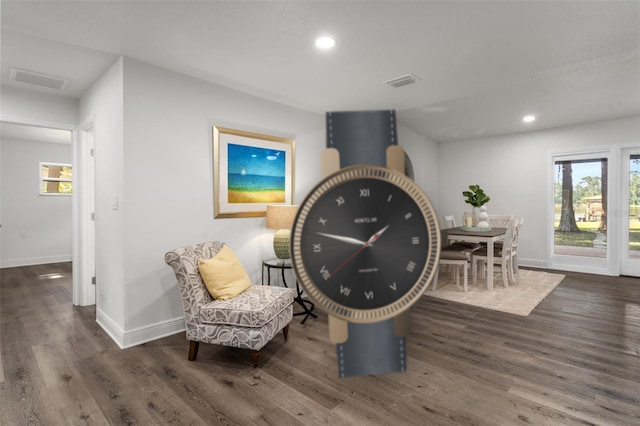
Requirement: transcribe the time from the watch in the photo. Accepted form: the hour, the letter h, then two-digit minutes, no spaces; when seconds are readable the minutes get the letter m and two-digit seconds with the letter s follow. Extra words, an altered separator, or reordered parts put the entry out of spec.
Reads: 1h47m39s
